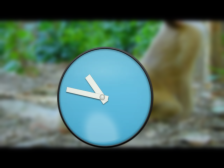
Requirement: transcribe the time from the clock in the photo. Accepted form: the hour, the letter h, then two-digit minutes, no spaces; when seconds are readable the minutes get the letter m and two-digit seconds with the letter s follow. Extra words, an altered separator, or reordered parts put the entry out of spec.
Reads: 10h47
